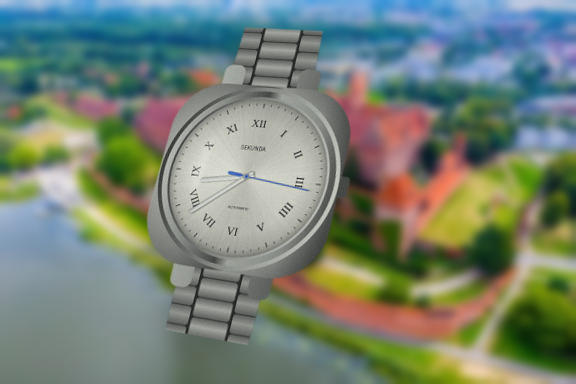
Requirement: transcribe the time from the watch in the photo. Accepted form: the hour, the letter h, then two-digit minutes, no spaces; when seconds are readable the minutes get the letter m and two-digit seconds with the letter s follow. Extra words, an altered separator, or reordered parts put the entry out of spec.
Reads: 8h38m16s
